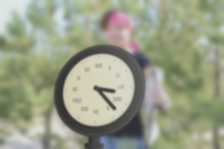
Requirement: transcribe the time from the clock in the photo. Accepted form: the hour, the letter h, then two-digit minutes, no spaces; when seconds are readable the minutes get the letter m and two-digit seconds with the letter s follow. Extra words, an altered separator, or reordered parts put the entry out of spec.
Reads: 3h23
